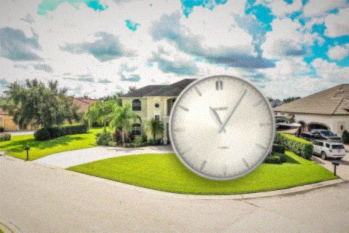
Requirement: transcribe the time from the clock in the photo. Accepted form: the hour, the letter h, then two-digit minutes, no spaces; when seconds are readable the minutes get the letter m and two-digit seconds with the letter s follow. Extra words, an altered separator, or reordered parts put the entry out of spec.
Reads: 11h06
